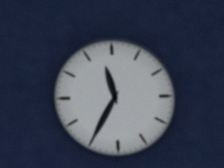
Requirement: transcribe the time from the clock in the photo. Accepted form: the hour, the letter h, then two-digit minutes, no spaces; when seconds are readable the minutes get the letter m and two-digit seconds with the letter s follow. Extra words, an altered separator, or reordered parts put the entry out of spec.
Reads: 11h35
